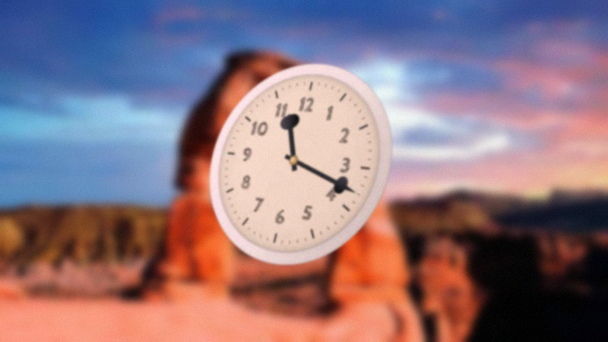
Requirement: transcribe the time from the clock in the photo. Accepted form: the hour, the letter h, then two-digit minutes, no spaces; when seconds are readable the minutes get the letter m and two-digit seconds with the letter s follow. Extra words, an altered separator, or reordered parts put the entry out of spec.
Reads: 11h18
